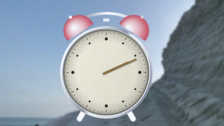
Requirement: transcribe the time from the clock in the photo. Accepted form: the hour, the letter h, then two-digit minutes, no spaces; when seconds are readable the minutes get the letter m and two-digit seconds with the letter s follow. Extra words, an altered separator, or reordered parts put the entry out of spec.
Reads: 2h11
